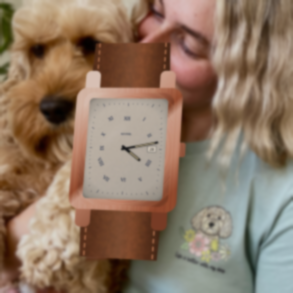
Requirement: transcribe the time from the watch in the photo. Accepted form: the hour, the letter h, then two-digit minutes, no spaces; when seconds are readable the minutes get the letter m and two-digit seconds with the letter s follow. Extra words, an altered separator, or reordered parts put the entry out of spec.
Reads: 4h13
